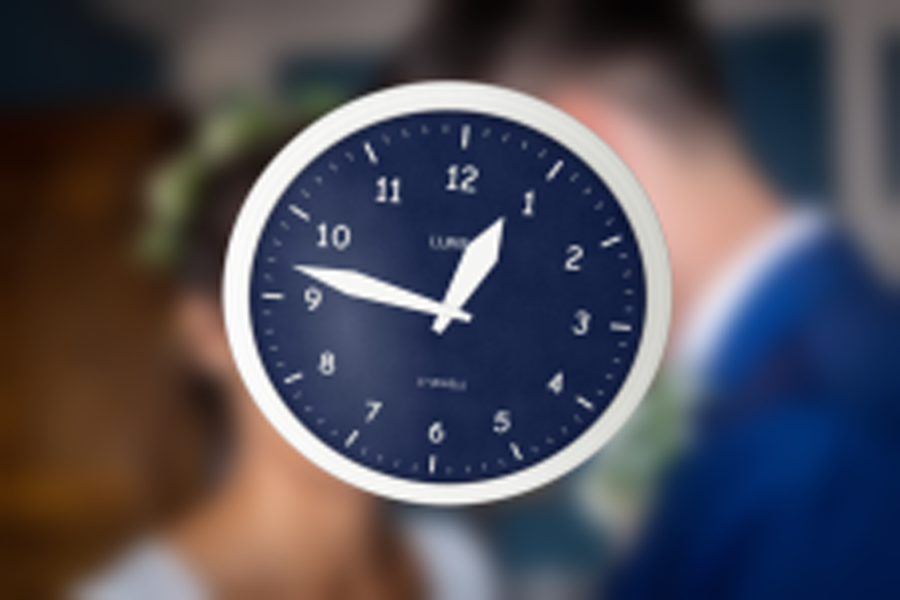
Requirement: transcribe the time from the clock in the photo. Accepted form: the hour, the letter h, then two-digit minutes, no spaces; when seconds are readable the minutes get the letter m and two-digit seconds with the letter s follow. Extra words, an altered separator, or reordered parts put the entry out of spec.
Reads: 12h47
